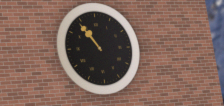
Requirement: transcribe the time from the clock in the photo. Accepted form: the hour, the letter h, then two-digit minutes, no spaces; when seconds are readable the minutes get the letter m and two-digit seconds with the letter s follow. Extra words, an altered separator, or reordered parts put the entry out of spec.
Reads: 10h54
